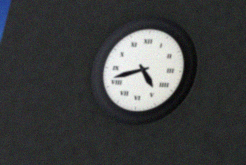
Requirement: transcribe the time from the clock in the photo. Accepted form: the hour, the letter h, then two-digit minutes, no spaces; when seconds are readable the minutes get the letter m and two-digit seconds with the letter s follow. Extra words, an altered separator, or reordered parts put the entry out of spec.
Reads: 4h42
